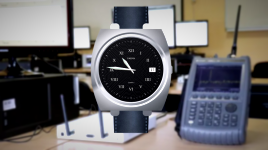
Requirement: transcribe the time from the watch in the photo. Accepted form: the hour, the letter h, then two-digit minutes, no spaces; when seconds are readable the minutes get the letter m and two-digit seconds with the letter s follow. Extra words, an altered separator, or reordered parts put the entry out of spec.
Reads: 10h46
